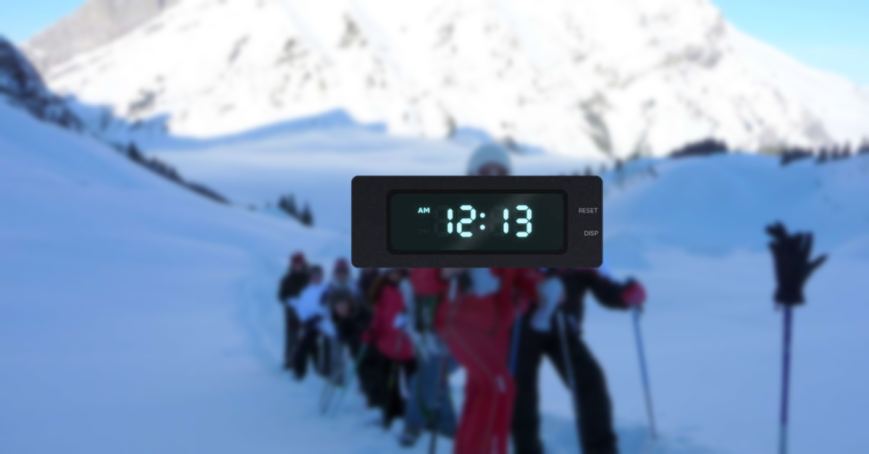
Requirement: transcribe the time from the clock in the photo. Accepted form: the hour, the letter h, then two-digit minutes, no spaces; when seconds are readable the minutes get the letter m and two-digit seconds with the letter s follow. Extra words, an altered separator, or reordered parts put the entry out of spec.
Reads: 12h13
